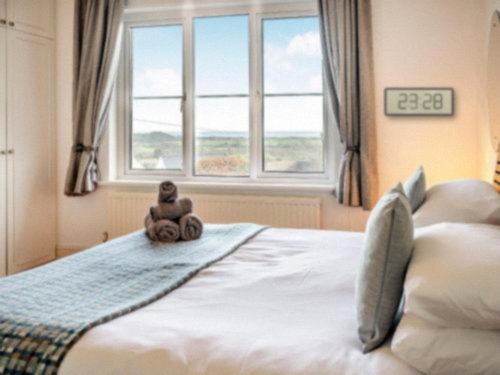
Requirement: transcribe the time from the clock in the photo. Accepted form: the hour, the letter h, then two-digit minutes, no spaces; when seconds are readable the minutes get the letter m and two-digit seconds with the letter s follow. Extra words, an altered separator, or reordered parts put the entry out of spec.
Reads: 23h28
